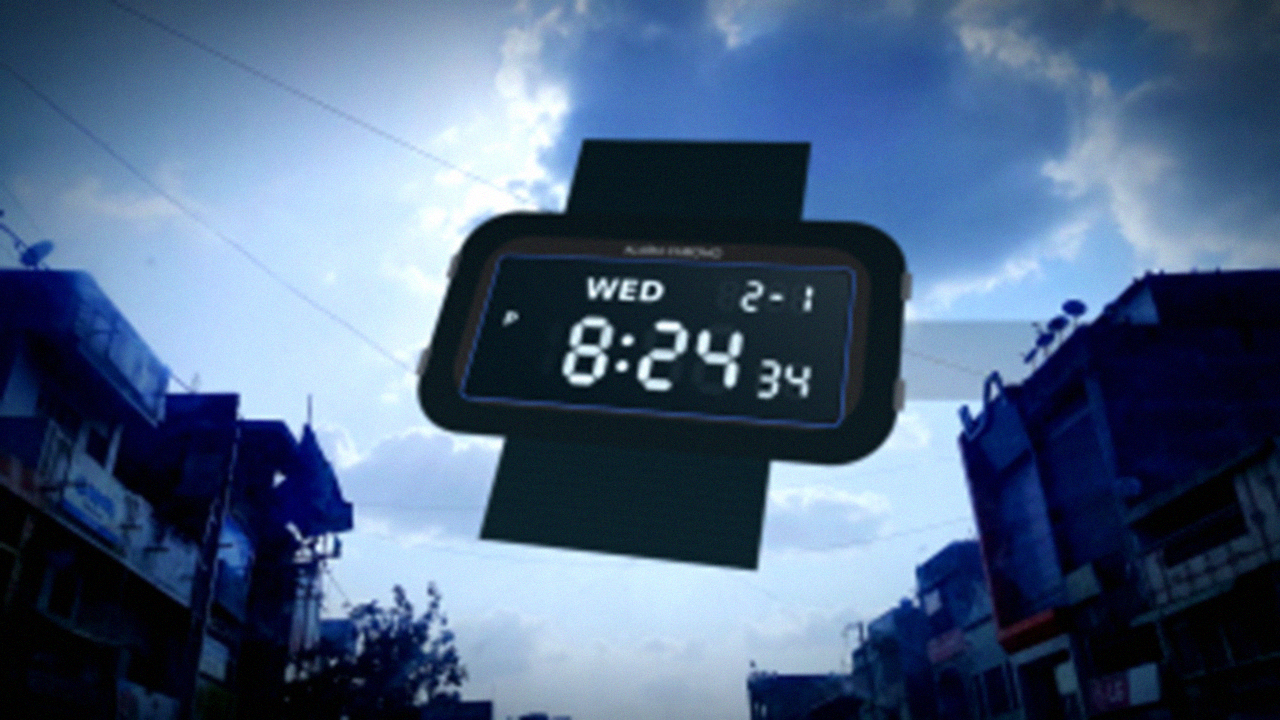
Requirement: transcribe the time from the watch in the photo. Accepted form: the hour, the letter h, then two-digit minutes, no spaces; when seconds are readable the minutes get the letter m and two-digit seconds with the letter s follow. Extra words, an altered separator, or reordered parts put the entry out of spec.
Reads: 8h24m34s
